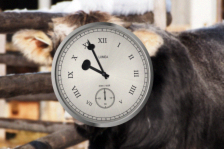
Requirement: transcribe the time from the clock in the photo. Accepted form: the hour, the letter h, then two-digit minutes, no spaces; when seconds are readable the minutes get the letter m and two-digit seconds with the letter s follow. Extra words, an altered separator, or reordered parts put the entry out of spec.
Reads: 9h56
